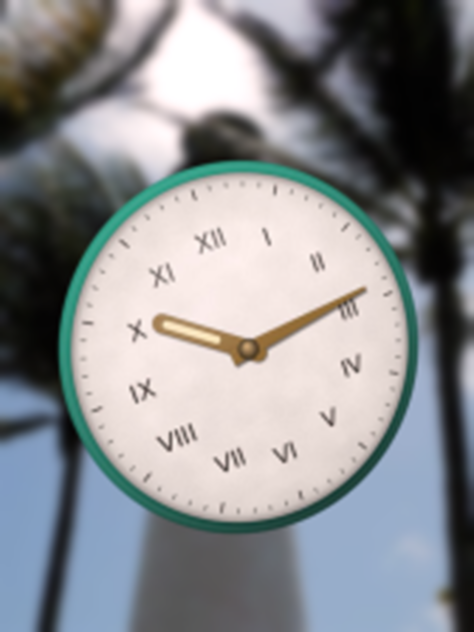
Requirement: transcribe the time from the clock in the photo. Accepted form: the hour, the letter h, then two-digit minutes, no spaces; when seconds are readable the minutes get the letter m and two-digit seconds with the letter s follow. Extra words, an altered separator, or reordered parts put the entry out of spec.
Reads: 10h14
